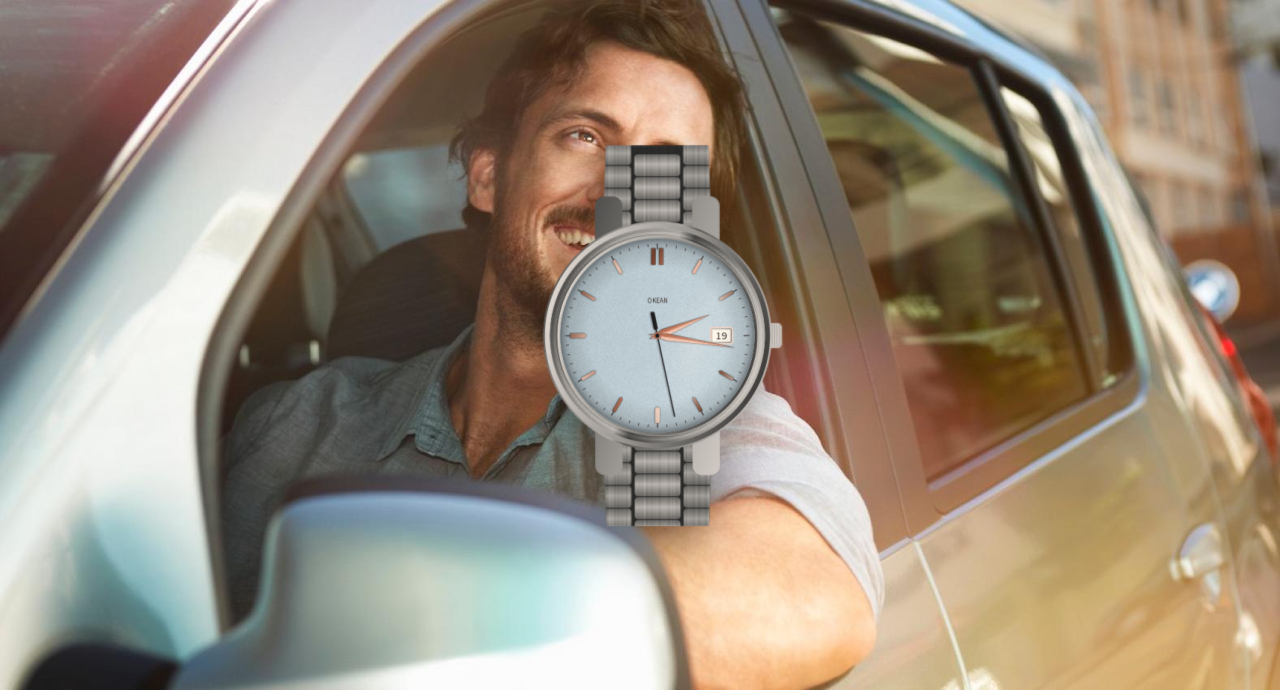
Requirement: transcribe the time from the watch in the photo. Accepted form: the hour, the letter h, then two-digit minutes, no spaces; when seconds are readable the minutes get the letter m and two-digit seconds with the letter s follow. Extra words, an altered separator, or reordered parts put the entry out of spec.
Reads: 2h16m28s
